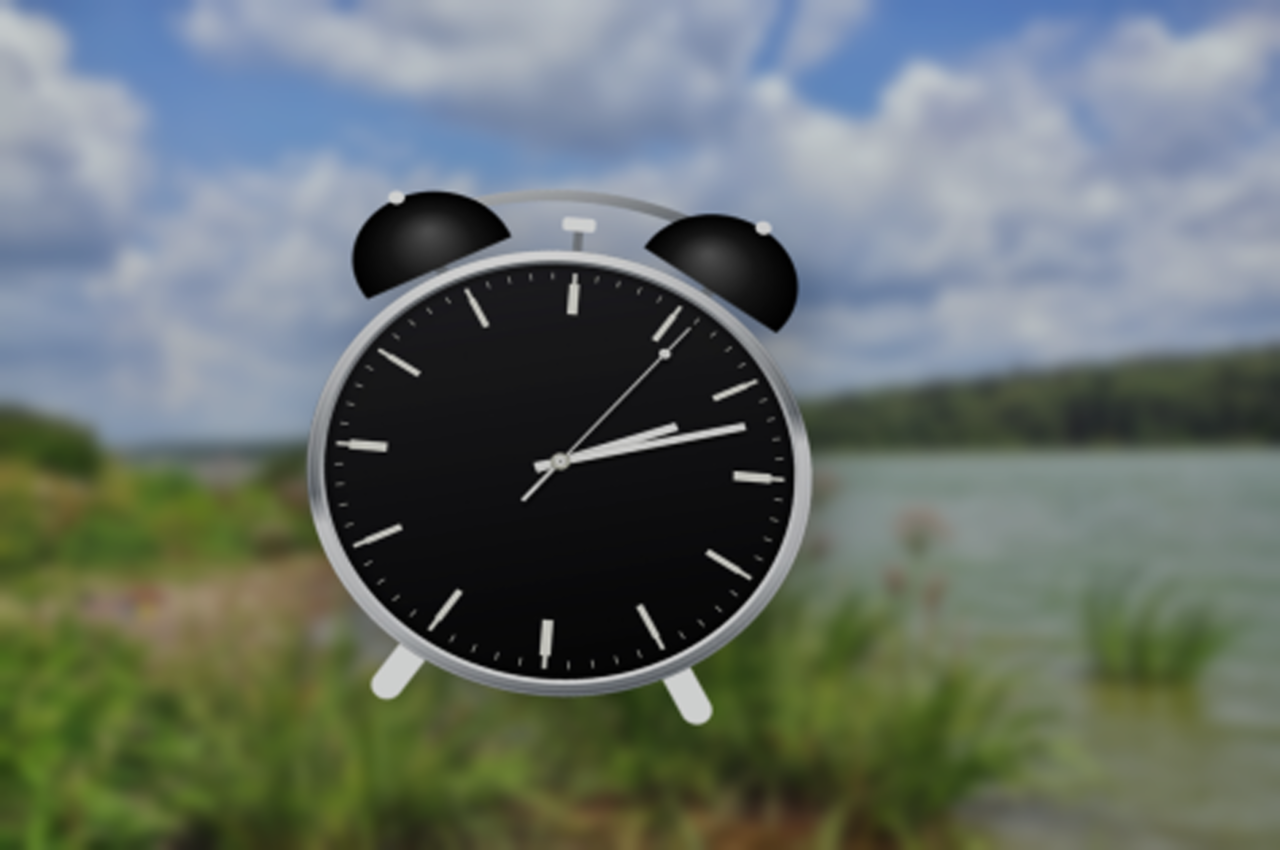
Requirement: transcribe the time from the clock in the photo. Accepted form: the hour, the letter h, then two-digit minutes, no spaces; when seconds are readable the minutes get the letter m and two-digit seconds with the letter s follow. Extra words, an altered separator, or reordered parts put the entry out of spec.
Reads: 2h12m06s
